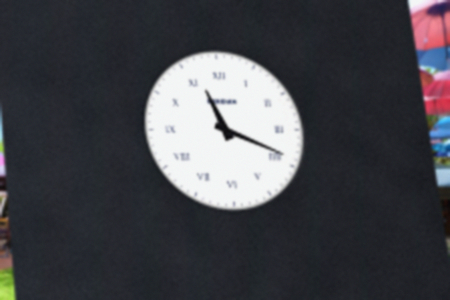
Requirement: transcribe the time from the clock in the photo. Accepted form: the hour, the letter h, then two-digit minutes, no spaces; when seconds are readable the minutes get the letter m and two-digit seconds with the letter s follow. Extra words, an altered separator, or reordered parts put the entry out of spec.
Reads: 11h19
